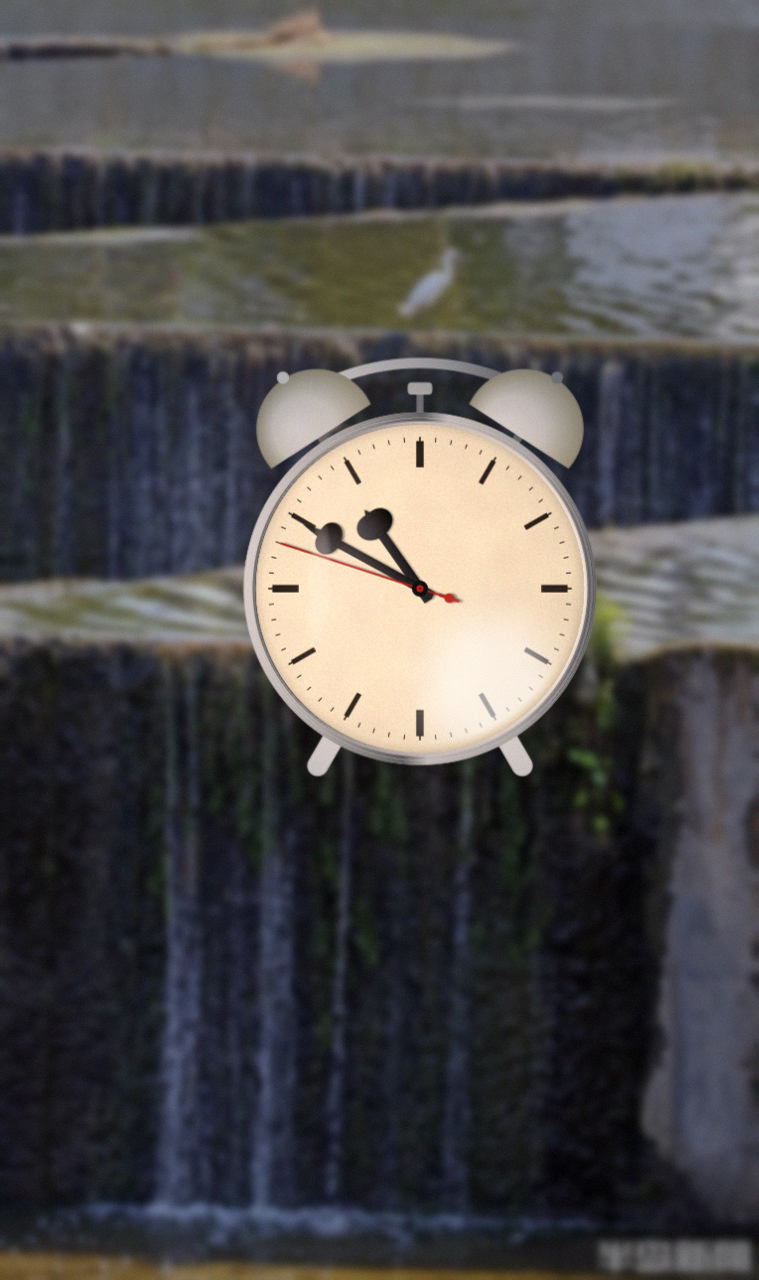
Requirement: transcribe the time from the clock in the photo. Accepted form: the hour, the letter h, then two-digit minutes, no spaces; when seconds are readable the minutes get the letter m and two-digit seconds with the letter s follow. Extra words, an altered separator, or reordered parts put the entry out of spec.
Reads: 10h49m48s
